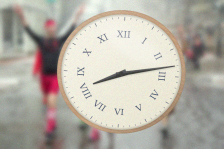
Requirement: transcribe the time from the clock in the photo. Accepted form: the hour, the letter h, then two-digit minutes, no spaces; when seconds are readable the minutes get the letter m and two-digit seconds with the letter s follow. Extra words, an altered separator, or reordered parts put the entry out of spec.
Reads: 8h13
